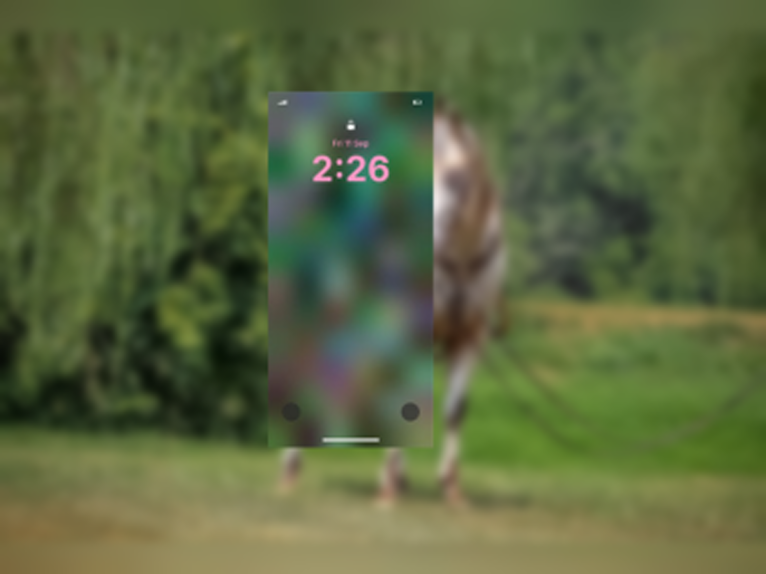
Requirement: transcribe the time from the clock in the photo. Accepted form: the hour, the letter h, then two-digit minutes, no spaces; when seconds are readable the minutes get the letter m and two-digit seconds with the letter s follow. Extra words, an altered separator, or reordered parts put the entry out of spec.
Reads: 2h26
